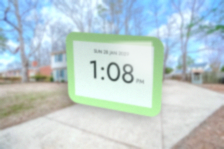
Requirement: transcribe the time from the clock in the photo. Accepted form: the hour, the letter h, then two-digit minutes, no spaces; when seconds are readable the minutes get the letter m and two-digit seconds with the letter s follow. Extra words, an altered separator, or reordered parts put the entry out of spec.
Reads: 1h08
